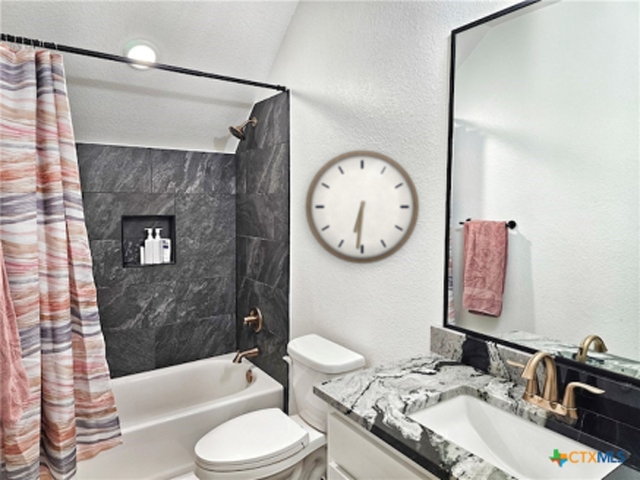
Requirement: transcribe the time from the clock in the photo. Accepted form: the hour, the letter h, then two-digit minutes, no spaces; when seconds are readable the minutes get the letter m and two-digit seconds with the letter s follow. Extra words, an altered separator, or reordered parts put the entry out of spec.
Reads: 6h31
